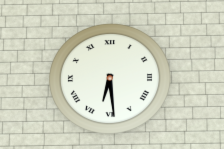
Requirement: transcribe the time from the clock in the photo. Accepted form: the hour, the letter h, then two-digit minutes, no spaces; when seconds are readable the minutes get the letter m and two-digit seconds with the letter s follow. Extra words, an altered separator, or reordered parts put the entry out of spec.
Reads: 6h29
